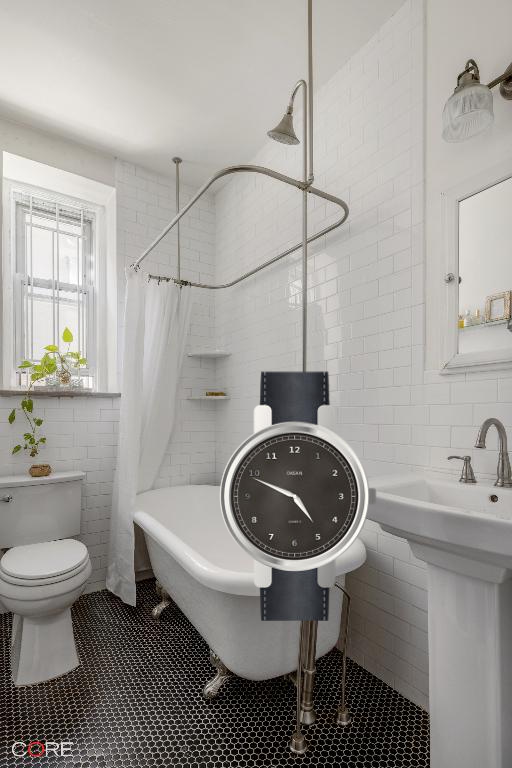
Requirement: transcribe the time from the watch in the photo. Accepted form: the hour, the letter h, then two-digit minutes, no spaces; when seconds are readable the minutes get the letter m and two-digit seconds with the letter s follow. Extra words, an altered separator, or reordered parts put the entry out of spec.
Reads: 4h49
